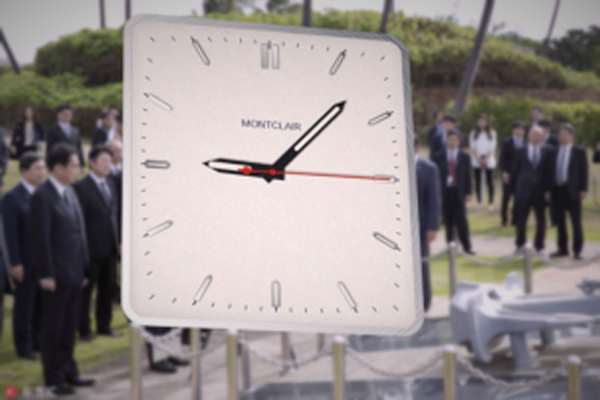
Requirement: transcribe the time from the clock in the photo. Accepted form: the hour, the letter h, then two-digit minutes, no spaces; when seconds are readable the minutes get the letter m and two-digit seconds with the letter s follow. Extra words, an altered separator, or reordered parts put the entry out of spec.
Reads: 9h07m15s
